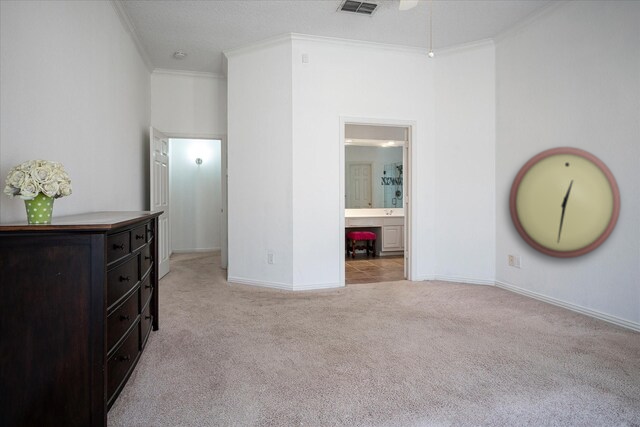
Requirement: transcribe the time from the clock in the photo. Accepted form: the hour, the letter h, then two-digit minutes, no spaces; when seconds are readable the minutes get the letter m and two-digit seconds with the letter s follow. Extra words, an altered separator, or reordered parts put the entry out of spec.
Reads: 12h31
